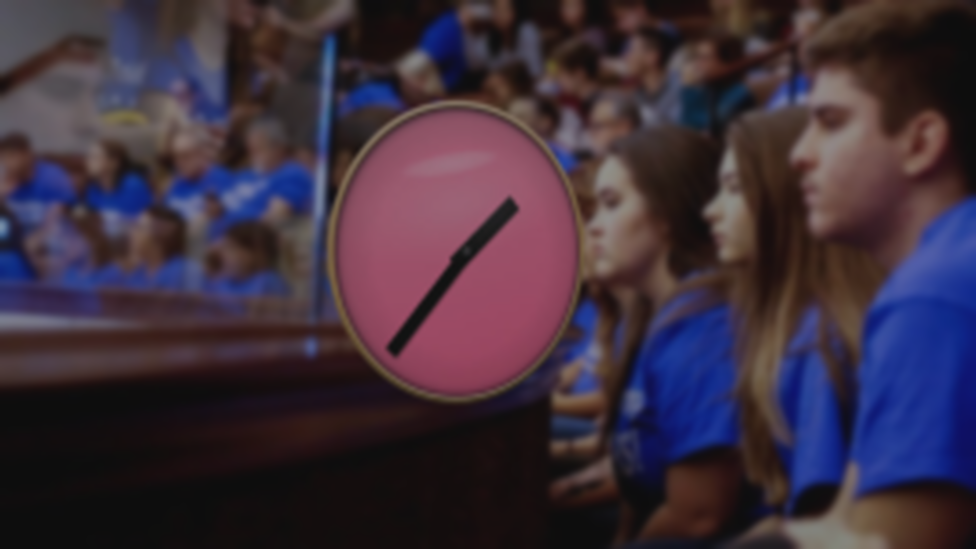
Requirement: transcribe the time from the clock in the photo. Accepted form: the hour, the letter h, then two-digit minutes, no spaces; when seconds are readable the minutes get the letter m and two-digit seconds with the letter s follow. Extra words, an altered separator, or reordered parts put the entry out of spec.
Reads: 1h37
